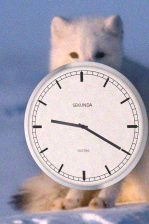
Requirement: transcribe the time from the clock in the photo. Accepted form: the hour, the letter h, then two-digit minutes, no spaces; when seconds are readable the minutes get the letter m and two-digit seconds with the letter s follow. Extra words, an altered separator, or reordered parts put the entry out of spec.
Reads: 9h20
